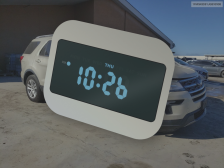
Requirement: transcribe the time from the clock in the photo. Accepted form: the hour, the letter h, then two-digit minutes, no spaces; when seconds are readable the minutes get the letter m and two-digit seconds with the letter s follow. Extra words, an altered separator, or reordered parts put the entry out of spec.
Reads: 10h26
